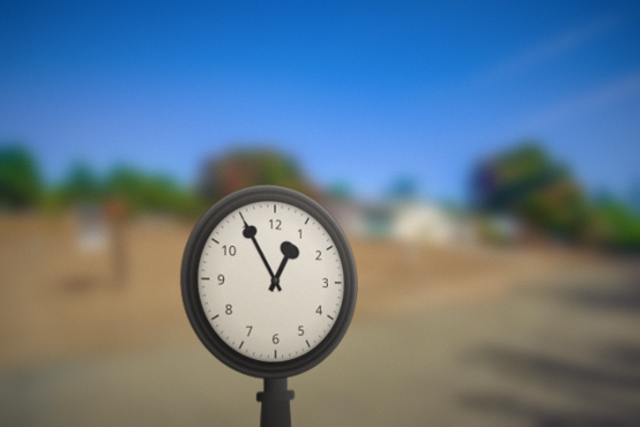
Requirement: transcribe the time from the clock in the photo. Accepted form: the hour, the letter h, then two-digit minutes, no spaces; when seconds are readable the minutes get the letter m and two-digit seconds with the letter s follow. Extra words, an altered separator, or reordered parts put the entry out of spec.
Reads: 12h55
